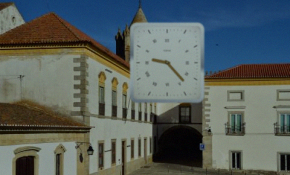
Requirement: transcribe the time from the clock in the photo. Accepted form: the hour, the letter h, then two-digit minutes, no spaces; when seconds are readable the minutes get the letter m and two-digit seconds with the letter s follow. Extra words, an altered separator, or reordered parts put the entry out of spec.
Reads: 9h23
